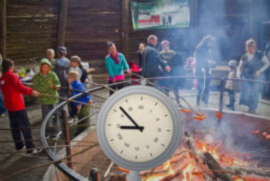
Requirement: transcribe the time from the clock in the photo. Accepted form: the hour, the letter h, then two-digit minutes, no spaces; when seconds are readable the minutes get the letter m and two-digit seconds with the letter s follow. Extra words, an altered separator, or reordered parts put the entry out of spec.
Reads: 8h52
